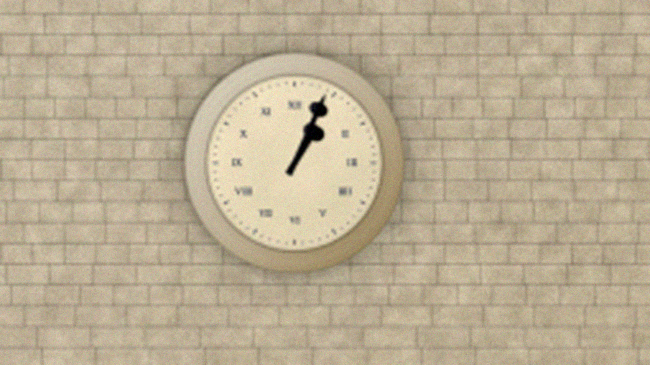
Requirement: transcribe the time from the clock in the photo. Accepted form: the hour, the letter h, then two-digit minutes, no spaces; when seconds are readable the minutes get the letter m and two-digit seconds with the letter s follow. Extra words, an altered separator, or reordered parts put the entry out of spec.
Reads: 1h04
